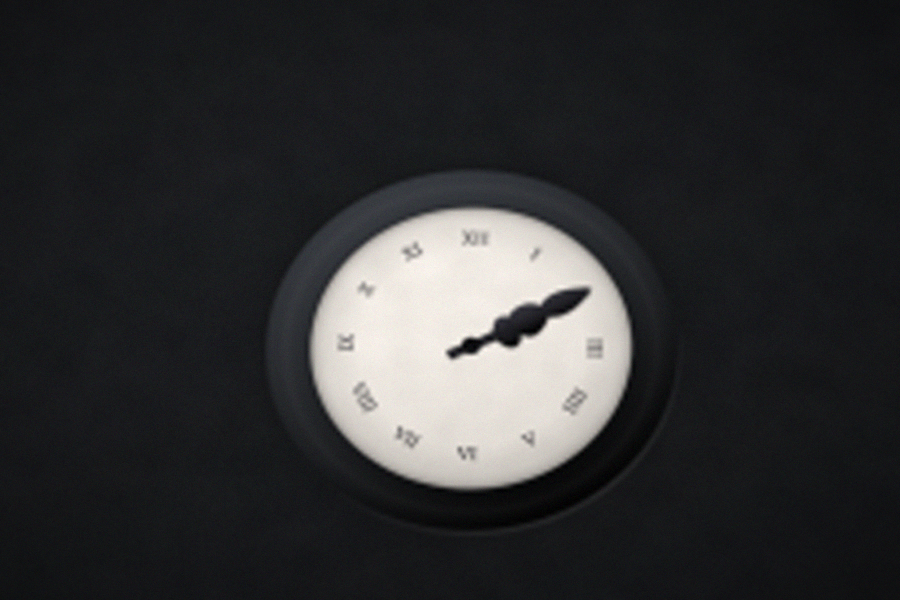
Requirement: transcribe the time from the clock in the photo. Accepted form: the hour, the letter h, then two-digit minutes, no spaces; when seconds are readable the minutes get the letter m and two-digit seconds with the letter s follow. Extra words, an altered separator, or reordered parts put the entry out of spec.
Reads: 2h10
